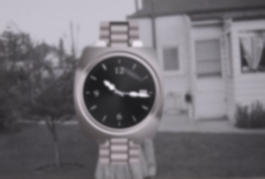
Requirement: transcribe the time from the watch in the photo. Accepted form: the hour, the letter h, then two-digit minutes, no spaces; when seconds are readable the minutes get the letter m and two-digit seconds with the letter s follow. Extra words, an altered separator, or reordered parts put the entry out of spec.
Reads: 10h16
